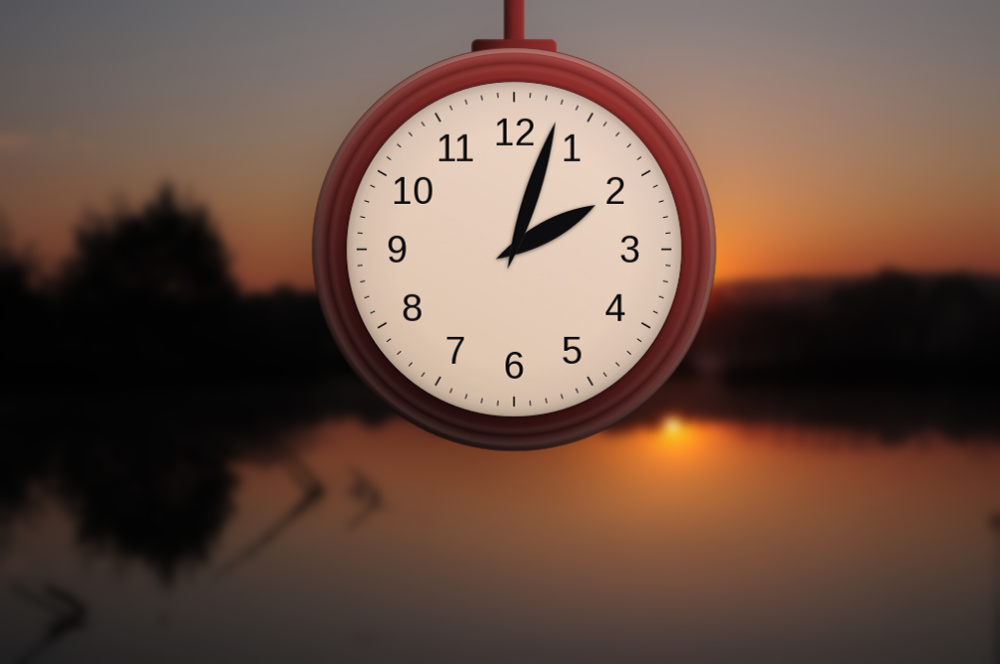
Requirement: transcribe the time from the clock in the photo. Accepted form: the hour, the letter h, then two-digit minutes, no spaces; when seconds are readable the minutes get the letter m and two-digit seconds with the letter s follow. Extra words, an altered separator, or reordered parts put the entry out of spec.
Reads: 2h03
